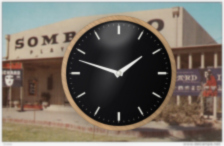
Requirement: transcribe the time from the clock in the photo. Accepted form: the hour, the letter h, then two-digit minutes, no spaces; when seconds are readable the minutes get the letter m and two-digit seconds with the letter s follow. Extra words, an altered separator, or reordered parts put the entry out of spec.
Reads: 1h48
